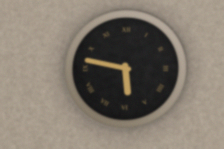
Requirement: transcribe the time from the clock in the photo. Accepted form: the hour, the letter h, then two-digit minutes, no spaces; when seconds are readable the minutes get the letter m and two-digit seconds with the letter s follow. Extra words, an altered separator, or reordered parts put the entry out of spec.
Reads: 5h47
